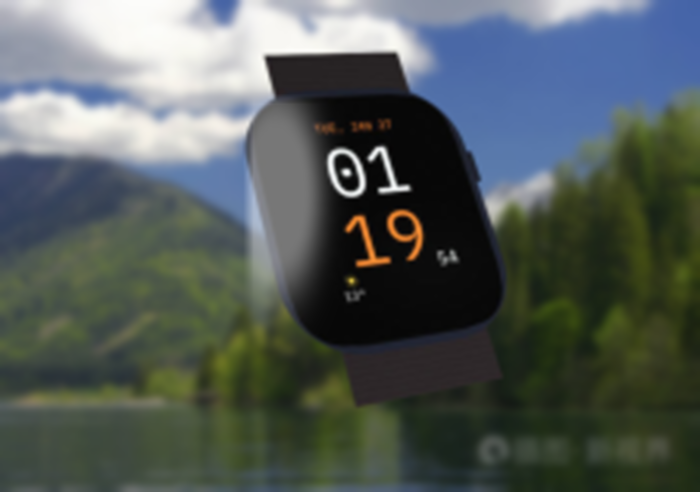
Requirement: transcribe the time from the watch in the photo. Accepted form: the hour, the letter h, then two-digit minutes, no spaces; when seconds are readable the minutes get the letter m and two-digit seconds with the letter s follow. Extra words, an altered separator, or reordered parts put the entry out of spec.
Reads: 1h19
